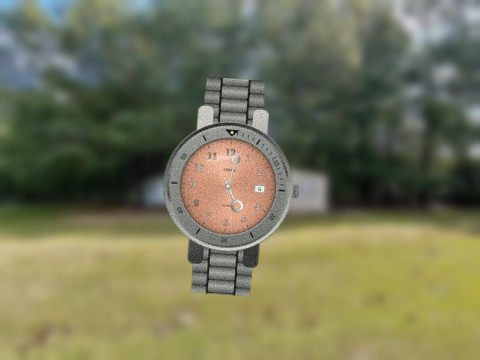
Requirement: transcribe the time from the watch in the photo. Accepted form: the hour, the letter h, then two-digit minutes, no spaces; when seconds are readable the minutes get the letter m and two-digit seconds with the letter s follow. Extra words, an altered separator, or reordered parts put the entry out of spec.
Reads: 5h02
